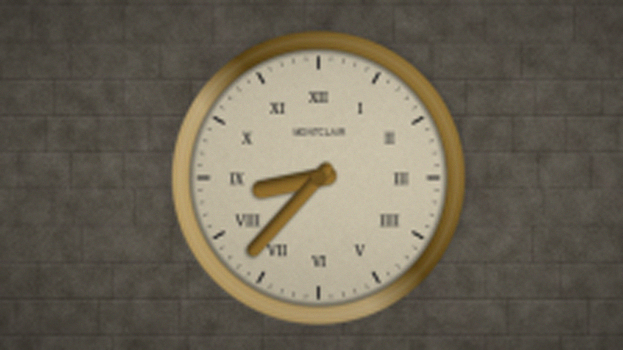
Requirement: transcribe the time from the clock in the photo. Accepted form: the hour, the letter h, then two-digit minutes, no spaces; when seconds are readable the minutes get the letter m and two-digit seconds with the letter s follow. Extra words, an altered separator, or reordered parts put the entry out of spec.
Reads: 8h37
